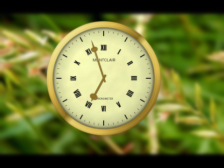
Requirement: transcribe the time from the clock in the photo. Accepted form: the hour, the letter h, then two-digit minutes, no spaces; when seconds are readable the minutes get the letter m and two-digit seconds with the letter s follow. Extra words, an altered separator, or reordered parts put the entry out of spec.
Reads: 6h57
